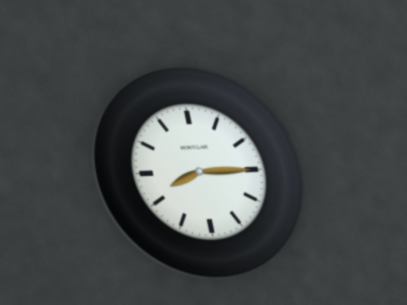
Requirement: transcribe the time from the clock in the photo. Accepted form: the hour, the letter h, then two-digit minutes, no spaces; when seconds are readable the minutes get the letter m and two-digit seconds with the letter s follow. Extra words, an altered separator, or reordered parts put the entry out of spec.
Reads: 8h15
